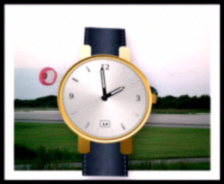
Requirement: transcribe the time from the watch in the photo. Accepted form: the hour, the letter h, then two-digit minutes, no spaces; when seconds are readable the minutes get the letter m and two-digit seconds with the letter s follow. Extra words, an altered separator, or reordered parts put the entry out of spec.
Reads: 1h59
